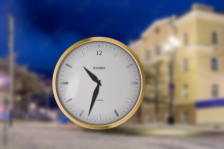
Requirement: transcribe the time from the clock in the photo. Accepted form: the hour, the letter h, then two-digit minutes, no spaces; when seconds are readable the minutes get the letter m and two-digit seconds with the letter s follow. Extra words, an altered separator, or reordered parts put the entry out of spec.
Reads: 10h33
